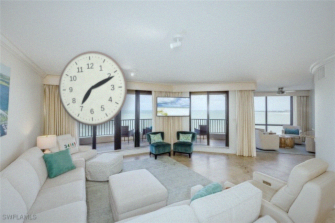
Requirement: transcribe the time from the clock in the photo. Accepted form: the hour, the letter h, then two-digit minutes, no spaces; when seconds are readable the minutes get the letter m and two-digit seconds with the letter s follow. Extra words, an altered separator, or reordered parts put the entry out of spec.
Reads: 7h11
